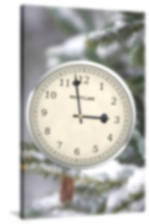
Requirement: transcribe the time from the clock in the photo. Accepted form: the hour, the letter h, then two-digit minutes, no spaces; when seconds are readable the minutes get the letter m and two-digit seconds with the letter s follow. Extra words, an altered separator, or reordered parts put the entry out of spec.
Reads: 2h58
